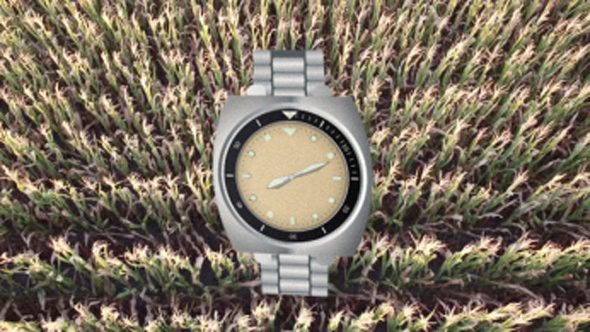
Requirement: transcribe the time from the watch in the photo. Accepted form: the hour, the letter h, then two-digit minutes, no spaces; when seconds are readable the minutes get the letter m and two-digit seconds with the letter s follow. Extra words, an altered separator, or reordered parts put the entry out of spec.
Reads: 8h11
